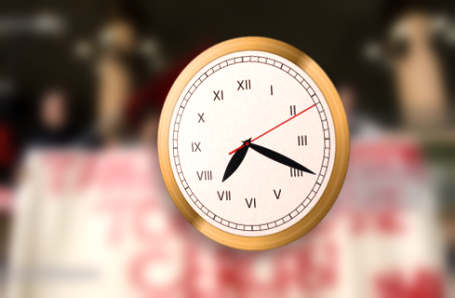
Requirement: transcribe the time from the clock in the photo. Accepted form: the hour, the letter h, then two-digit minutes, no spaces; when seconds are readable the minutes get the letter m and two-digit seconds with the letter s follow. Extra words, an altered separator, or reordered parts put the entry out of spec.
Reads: 7h19m11s
